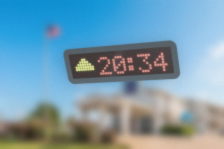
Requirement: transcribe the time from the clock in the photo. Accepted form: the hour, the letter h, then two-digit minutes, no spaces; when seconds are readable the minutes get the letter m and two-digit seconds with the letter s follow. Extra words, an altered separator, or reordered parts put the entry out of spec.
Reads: 20h34
